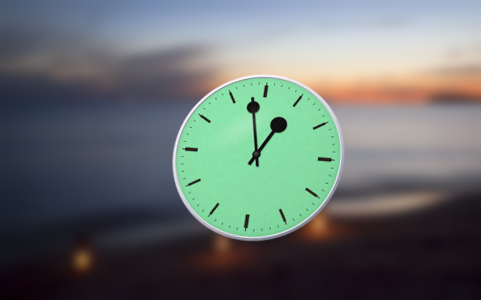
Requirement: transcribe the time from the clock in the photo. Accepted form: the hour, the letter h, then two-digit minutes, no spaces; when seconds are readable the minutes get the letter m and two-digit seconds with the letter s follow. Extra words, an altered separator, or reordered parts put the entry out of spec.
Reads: 12h58
